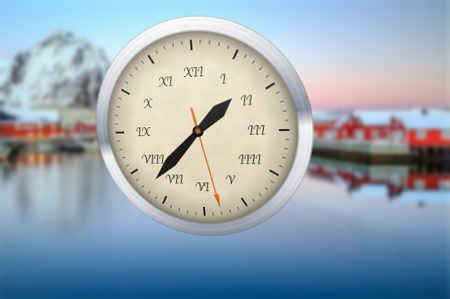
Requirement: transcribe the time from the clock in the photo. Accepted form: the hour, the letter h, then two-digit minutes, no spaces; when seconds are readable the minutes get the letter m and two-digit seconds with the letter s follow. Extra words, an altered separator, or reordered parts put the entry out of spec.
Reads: 1h37m28s
